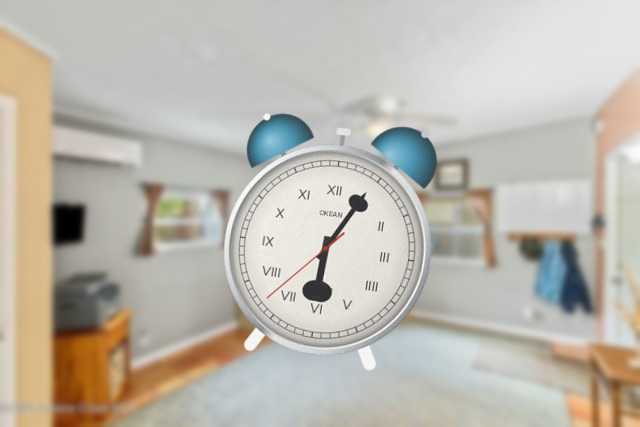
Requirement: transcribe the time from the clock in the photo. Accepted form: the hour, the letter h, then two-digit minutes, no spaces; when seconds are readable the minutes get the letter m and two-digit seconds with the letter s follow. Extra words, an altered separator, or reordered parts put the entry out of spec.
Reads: 6h04m37s
